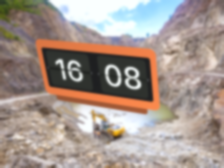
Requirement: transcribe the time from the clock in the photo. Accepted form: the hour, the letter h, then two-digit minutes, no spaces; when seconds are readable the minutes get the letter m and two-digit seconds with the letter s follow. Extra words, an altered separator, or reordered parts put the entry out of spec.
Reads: 16h08
